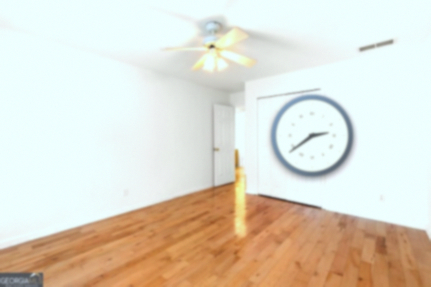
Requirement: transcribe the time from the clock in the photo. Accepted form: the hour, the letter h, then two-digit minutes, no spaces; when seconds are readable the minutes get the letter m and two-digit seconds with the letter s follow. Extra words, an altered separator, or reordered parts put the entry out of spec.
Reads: 2h39
